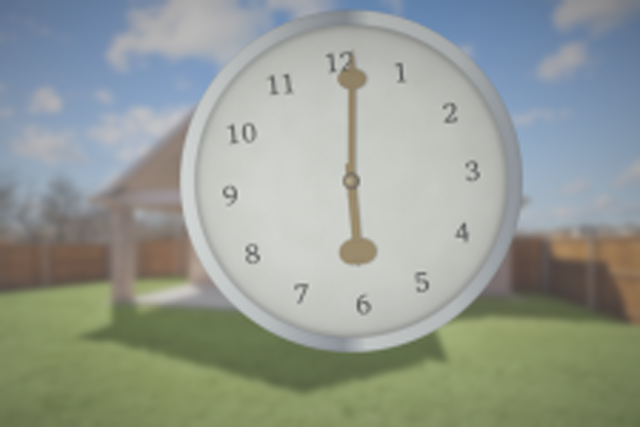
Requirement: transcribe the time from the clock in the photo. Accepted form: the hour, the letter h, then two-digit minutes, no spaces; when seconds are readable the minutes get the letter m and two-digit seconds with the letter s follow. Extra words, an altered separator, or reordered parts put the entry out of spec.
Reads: 6h01
